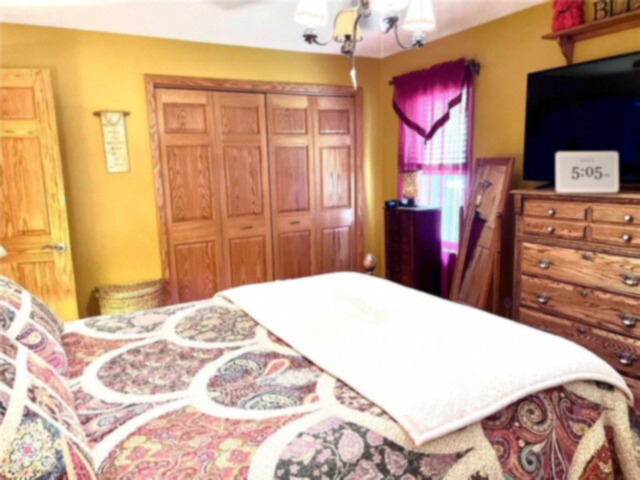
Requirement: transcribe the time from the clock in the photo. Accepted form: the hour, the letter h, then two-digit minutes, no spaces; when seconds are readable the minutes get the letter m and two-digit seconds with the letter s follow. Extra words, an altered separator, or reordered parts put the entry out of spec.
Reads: 5h05
